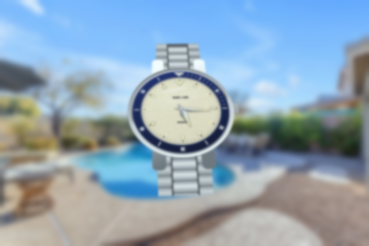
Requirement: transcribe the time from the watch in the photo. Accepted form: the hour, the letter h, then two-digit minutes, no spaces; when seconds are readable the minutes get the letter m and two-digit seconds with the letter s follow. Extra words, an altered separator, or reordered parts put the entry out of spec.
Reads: 5h16
